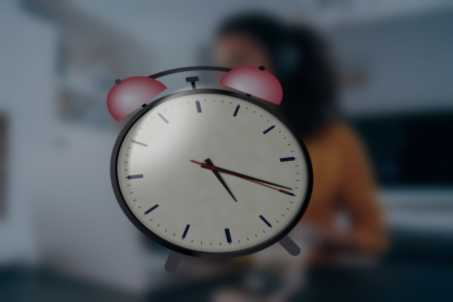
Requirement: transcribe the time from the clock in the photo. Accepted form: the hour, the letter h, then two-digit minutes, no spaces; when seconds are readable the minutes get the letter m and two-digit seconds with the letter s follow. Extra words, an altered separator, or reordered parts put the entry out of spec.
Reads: 5h19m20s
